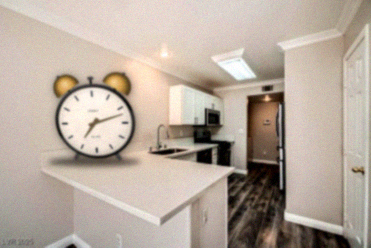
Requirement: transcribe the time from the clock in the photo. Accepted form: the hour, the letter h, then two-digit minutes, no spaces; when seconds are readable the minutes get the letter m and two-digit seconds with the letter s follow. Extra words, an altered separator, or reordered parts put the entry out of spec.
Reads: 7h12
